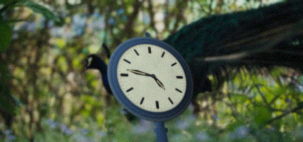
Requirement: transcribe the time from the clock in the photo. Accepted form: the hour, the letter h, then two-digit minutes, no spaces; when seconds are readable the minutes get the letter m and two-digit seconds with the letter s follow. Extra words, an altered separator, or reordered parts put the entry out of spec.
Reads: 4h47
